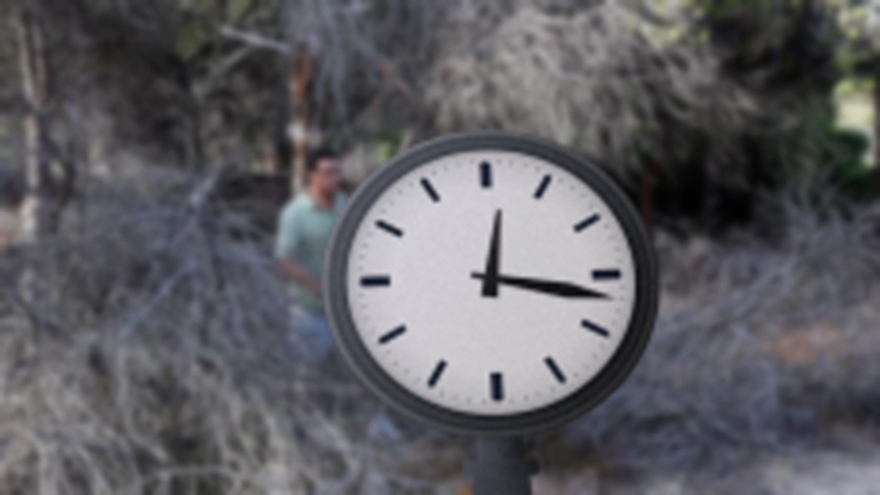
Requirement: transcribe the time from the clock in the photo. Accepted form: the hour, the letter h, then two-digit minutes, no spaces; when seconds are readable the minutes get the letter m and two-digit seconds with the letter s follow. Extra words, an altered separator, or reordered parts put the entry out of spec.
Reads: 12h17
